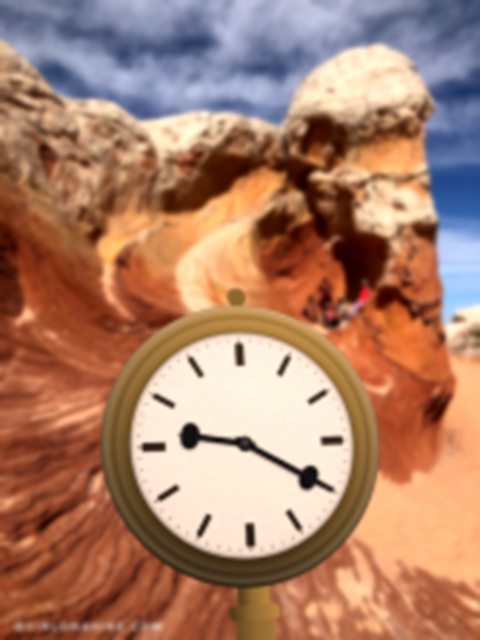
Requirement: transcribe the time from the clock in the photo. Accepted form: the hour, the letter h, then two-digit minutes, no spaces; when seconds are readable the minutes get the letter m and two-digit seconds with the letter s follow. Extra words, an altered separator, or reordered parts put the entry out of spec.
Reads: 9h20
